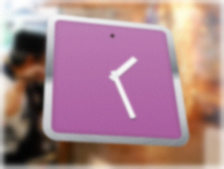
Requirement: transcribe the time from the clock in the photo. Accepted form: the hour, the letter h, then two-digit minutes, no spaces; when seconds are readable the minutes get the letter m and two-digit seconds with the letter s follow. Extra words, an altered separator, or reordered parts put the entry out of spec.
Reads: 1h27
